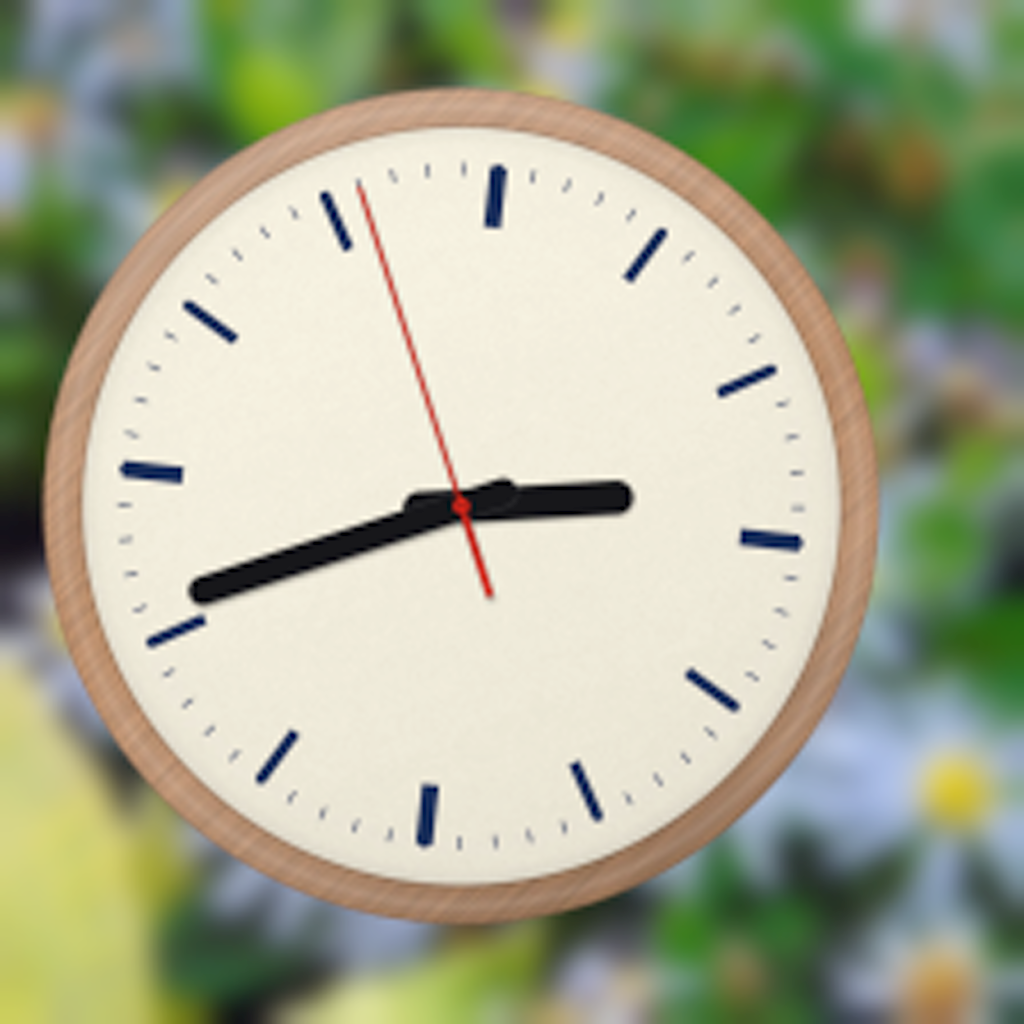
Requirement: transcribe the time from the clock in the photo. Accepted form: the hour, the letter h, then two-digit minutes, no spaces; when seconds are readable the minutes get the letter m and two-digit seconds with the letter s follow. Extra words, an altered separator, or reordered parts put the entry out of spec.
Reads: 2h40m56s
